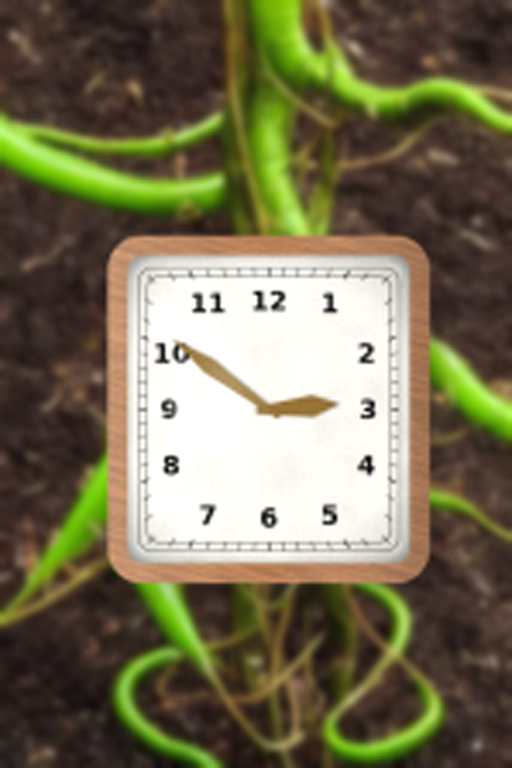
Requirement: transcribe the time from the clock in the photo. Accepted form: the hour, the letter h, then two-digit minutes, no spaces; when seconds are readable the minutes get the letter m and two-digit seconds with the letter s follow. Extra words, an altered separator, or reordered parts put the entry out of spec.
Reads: 2h51
